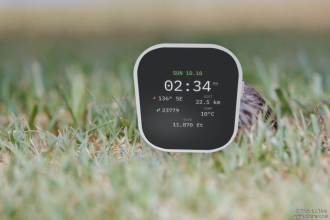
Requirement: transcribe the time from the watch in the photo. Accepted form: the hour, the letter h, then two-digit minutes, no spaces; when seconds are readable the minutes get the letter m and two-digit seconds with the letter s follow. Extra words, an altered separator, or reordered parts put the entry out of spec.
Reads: 2h34
